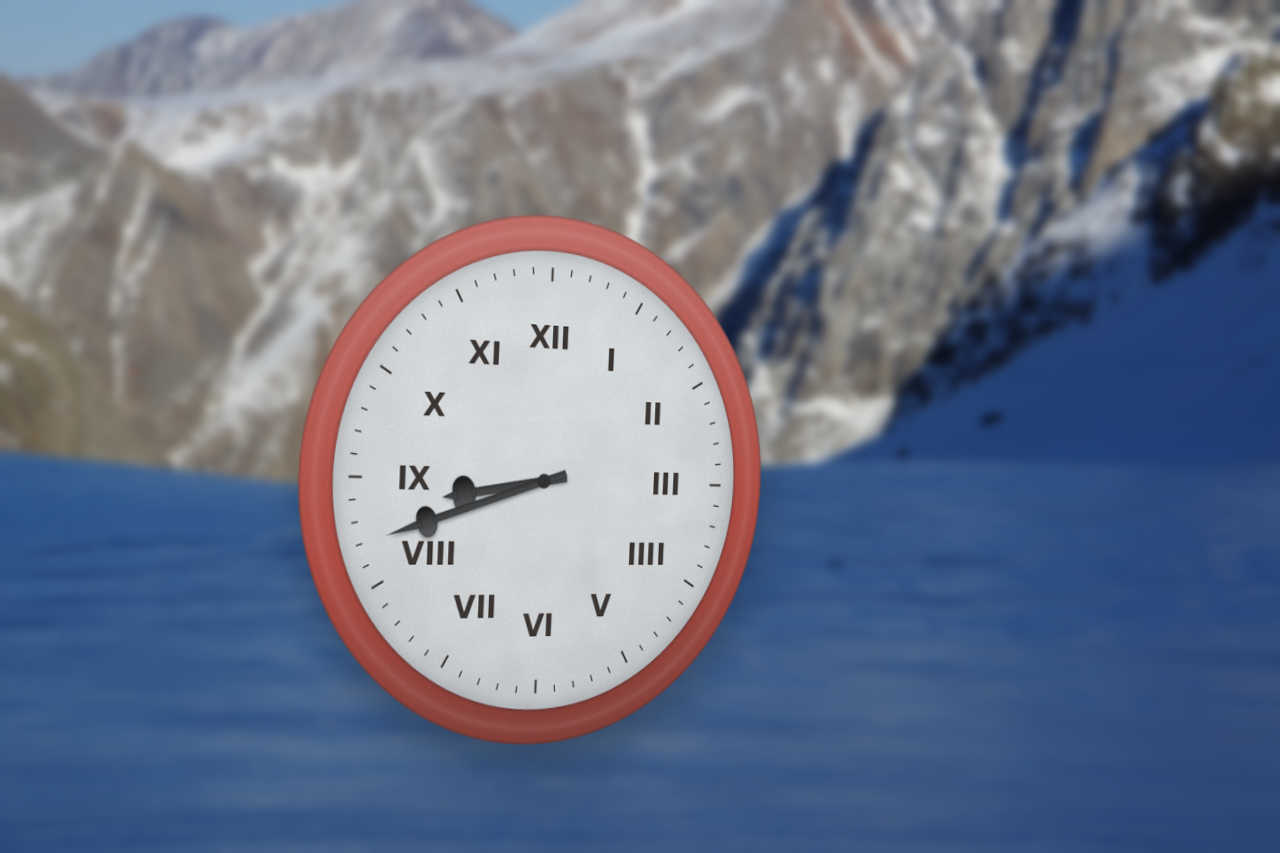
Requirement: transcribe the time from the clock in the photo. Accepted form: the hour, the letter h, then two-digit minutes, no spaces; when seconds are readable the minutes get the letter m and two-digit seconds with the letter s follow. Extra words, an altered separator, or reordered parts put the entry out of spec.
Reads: 8h42
